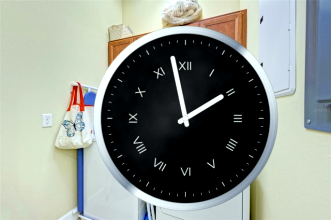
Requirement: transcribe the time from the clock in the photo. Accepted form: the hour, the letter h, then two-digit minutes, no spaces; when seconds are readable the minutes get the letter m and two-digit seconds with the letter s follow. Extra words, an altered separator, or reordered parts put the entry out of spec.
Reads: 1h58
